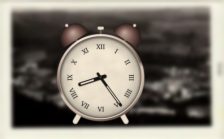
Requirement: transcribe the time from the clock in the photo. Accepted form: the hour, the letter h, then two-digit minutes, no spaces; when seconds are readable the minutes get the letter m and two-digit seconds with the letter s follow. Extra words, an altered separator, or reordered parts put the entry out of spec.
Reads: 8h24
